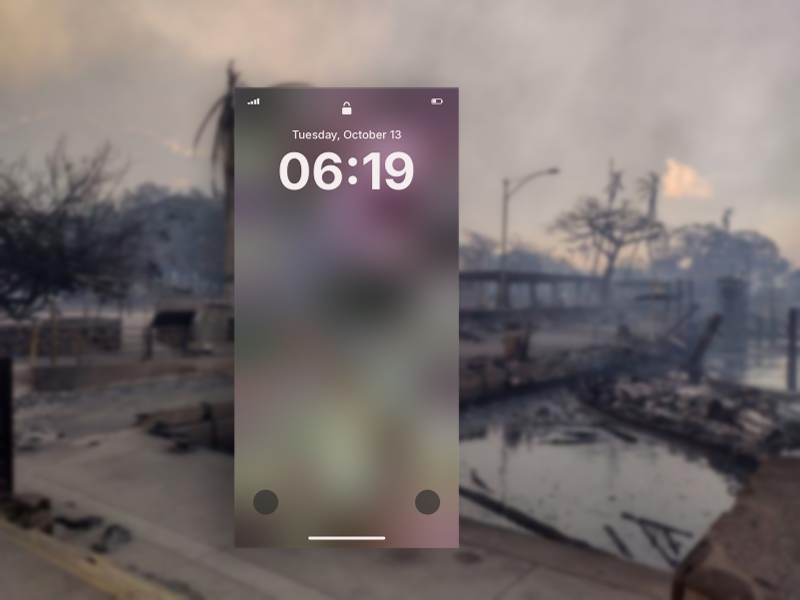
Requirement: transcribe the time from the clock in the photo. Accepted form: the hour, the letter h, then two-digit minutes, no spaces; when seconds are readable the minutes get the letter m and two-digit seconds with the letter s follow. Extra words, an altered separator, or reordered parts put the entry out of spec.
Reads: 6h19
